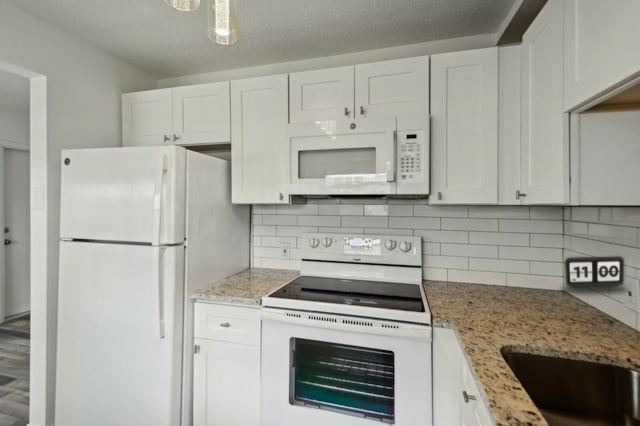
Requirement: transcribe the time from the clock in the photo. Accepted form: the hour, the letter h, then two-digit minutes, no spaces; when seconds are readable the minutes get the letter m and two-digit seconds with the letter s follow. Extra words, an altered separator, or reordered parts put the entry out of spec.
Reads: 11h00
